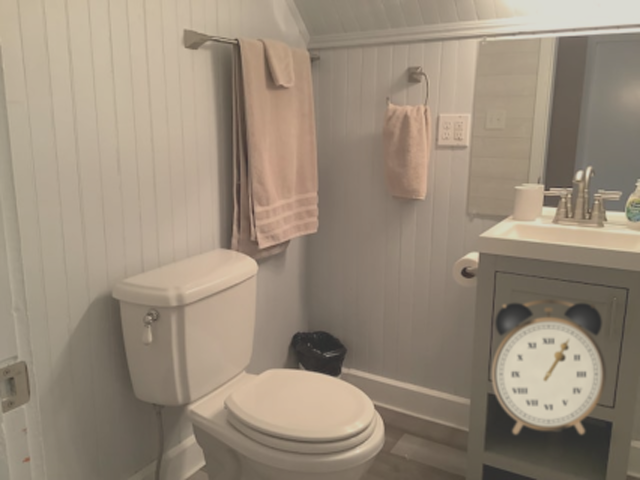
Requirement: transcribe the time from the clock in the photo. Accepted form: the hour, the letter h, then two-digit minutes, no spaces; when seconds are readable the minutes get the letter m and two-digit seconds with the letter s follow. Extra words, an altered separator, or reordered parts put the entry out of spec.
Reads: 1h05
